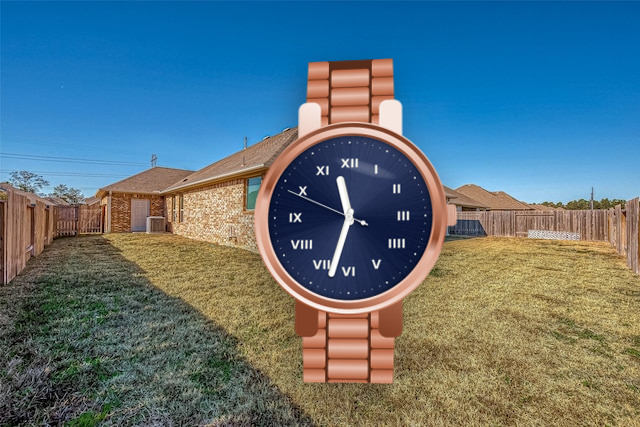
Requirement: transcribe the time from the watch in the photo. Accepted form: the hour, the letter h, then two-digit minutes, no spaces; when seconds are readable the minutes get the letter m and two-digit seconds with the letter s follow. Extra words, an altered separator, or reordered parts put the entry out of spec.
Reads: 11h32m49s
